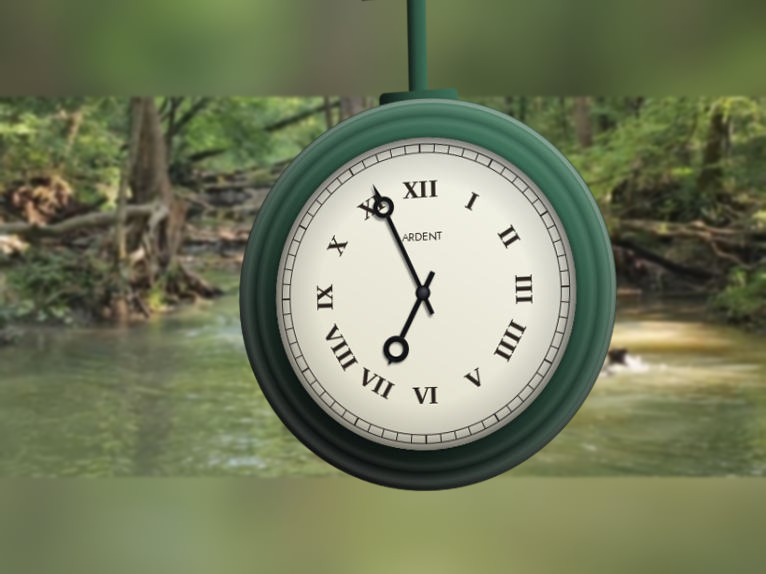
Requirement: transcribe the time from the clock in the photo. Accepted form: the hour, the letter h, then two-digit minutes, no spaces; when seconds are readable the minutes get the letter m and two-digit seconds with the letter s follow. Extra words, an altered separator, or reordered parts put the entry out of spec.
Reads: 6h56
